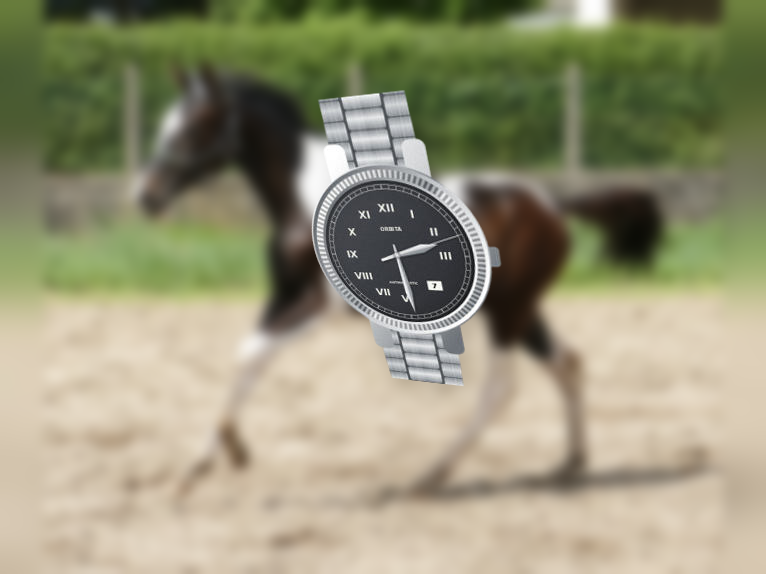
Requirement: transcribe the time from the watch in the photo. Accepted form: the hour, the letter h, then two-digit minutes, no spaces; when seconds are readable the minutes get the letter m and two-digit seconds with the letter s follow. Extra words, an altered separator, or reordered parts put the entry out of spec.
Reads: 2h29m12s
